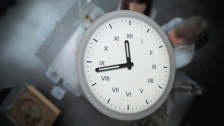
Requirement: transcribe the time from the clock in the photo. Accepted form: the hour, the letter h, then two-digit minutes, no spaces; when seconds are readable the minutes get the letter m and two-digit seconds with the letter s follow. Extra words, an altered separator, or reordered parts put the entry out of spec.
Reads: 11h43
